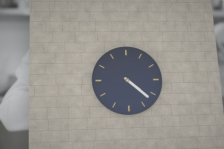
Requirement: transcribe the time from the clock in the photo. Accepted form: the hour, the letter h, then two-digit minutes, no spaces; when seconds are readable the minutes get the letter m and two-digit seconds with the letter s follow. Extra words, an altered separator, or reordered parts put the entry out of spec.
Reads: 4h22
